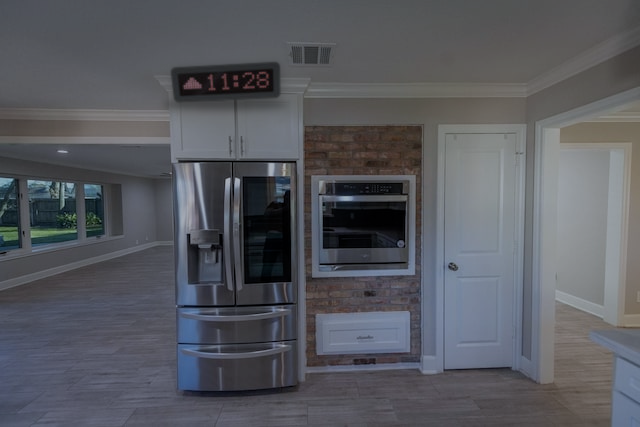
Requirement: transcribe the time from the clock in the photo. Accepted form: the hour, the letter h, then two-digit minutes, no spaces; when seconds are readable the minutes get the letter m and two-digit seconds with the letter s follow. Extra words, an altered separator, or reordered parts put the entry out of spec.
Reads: 11h28
